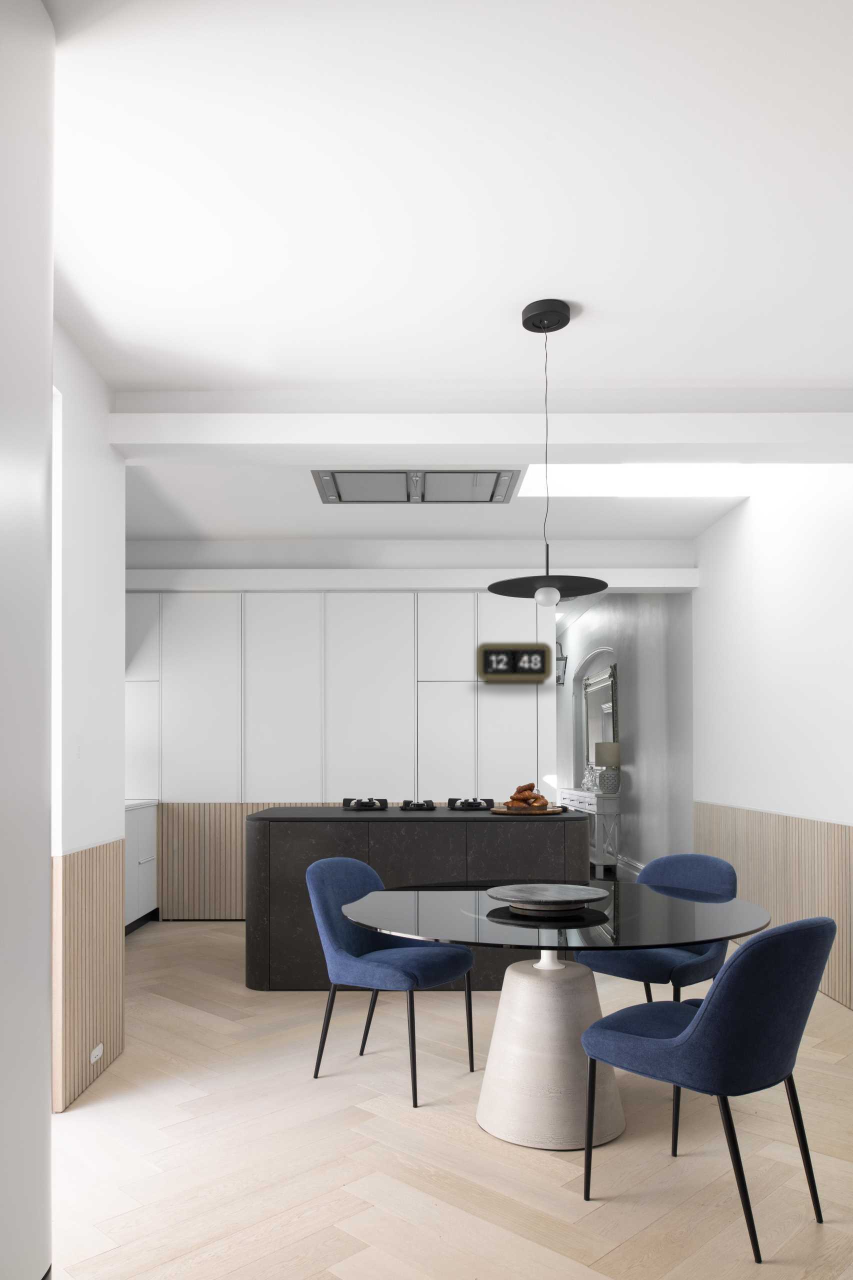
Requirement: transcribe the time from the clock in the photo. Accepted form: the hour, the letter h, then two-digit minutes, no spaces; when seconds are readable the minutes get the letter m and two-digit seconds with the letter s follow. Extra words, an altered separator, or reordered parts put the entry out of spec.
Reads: 12h48
